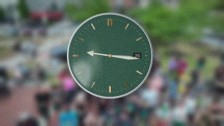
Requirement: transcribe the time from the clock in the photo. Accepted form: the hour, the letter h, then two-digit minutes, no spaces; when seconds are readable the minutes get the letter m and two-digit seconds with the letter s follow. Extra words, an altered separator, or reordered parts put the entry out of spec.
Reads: 9h16
